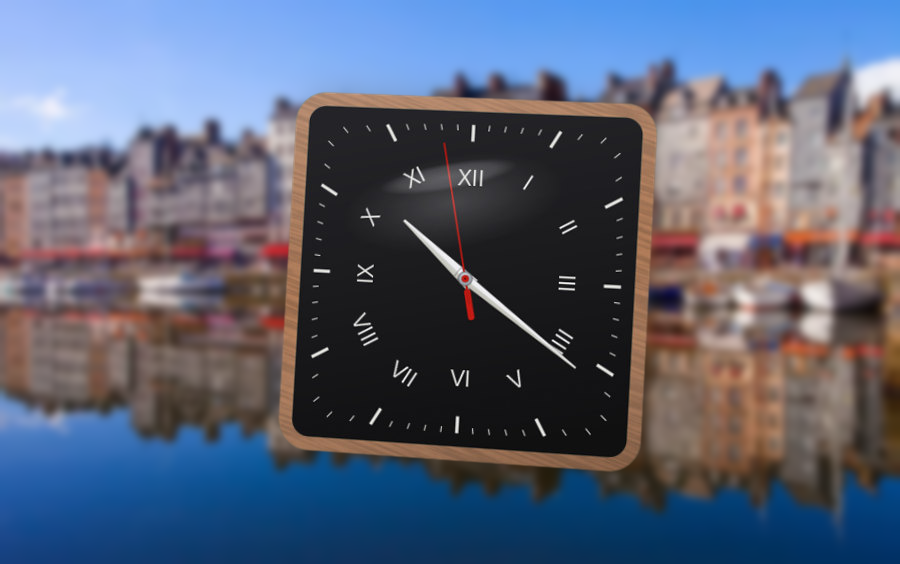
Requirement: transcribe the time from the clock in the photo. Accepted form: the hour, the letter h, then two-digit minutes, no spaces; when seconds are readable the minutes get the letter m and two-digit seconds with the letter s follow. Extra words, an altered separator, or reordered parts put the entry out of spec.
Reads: 10h20m58s
